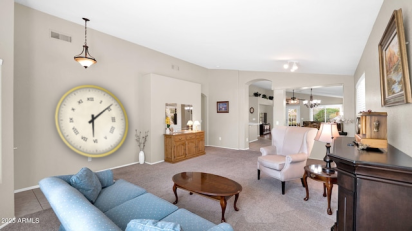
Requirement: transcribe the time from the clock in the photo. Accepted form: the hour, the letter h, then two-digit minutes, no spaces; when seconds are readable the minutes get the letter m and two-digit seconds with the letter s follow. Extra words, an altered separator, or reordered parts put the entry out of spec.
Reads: 6h09
